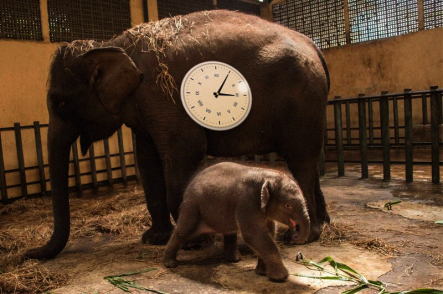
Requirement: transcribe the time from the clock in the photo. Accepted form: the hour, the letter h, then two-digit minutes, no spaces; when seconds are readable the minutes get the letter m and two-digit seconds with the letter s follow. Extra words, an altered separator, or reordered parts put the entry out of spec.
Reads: 3h05
